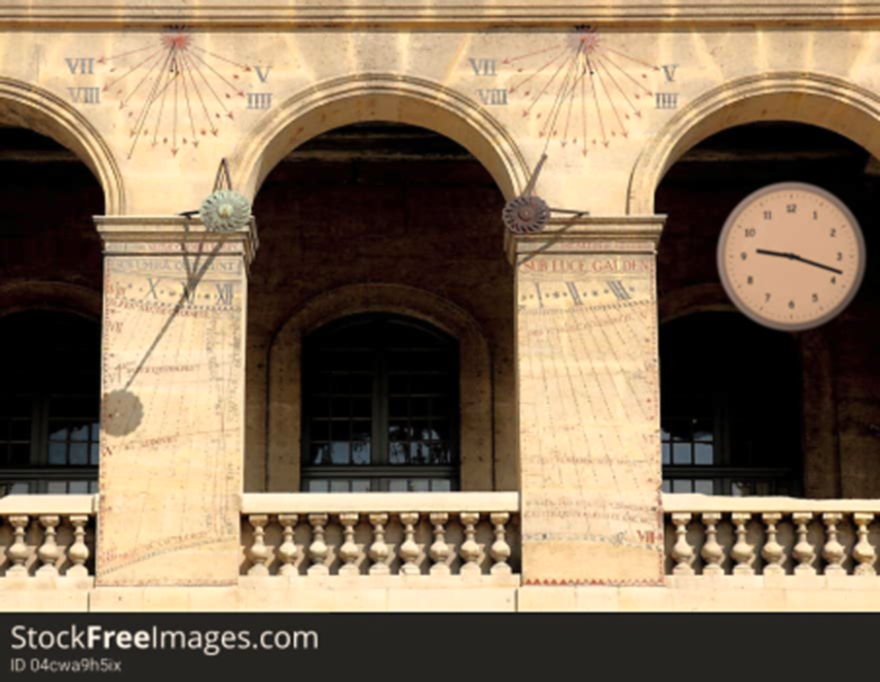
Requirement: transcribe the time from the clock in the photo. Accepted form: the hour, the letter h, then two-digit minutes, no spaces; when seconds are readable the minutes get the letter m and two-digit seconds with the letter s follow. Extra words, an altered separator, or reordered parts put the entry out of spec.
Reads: 9h18
